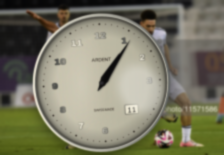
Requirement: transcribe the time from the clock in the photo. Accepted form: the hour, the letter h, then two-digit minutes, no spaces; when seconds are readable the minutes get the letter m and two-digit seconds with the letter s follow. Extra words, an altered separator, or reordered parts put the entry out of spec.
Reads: 1h06
